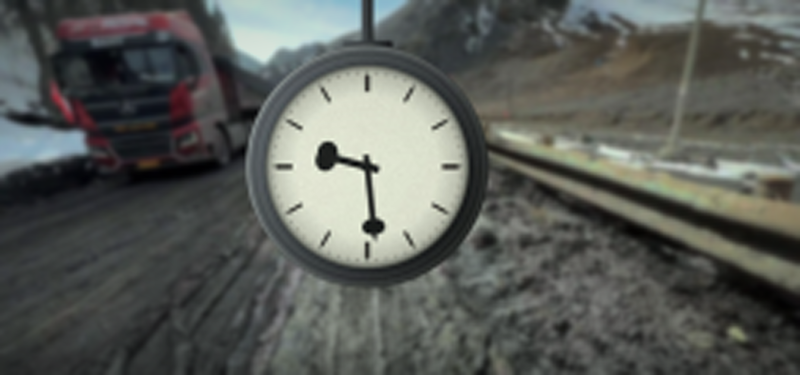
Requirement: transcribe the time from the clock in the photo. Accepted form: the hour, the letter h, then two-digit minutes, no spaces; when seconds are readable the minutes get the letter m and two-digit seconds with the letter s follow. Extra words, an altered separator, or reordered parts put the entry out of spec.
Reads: 9h29
